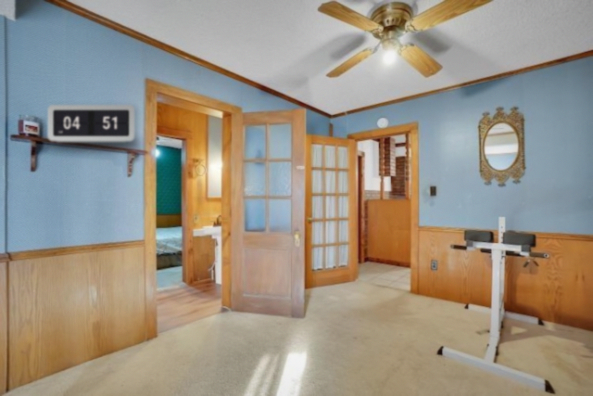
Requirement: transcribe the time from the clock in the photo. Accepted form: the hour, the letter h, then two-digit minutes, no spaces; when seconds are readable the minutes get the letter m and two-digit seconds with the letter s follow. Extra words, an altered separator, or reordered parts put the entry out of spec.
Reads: 4h51
